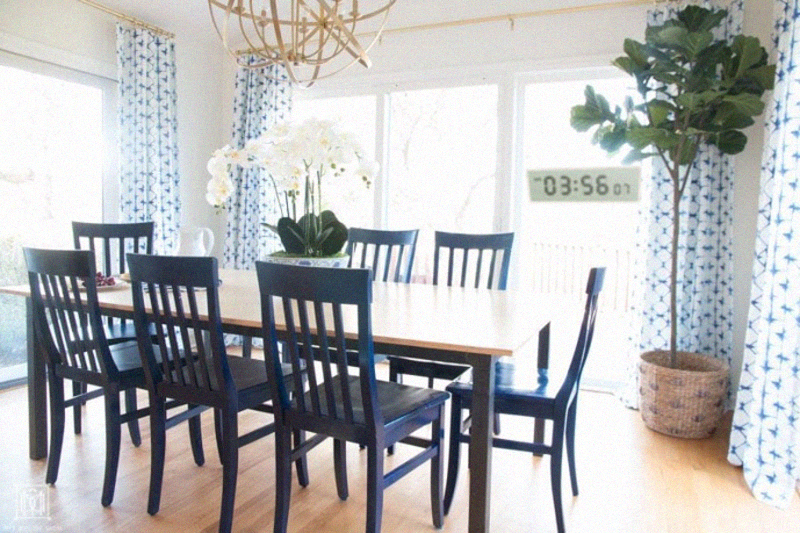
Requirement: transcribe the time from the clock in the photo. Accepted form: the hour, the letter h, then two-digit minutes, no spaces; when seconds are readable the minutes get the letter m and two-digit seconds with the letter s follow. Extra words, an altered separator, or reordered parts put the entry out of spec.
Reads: 3h56
